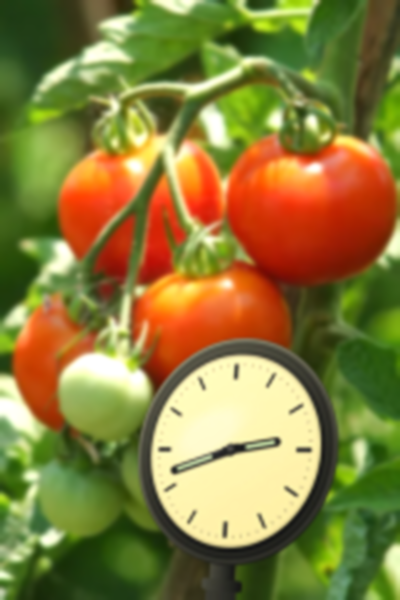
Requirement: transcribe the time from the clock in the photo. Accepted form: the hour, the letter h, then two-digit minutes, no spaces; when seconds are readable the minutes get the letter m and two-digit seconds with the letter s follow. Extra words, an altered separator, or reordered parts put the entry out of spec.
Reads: 2h42
